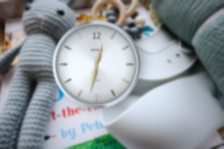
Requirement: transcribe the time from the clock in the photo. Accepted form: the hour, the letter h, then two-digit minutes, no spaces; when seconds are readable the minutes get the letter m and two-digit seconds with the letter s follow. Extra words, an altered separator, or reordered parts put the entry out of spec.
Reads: 12h32
